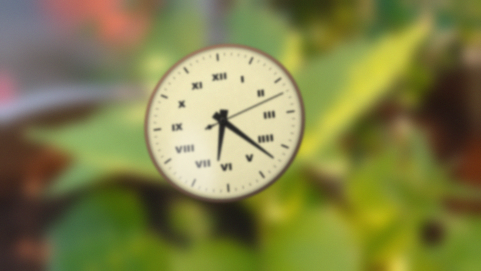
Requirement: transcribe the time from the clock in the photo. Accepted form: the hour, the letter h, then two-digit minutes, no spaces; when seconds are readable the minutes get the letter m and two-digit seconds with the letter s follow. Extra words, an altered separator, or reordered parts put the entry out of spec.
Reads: 6h22m12s
